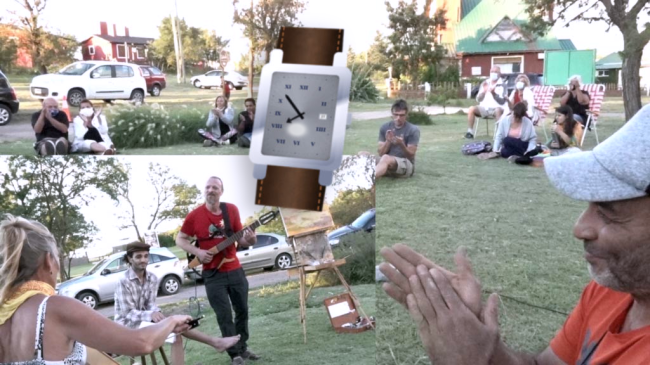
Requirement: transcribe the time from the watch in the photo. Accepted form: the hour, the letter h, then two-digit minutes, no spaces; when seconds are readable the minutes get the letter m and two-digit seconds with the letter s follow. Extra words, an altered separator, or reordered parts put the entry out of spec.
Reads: 7h53
